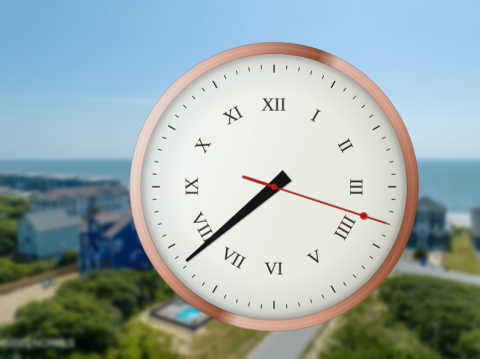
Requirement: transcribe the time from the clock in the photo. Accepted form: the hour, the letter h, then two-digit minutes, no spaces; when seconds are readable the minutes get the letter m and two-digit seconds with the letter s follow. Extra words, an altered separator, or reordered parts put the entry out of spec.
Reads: 7h38m18s
